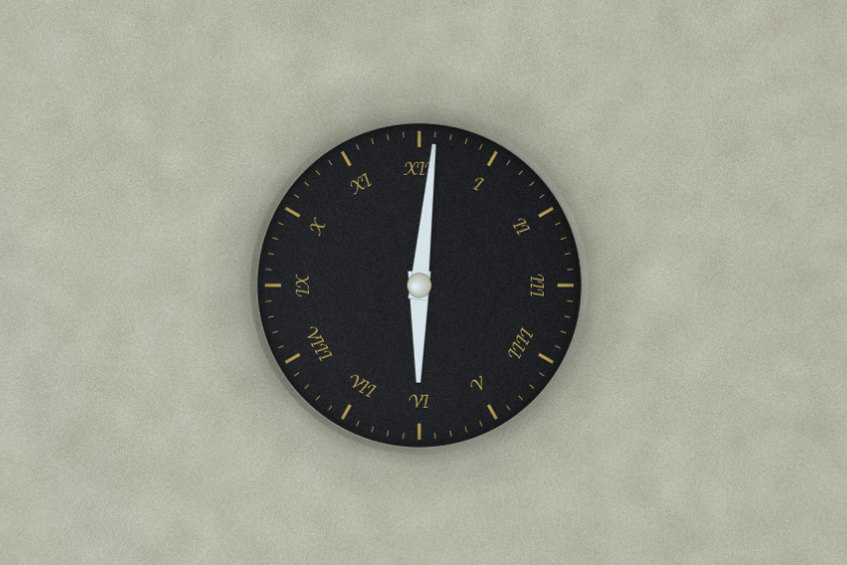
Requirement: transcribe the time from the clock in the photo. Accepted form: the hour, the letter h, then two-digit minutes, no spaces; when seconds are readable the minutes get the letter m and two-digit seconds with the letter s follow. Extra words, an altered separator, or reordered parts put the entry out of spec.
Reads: 6h01
